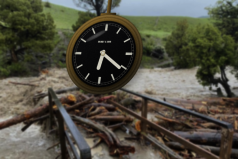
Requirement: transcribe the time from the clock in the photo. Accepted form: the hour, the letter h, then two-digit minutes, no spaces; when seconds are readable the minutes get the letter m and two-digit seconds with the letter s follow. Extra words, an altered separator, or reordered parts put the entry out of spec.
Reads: 6h21
